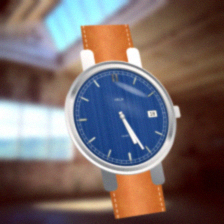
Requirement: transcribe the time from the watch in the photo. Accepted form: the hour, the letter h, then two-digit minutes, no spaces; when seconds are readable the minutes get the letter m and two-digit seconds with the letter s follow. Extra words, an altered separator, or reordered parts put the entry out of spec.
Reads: 5h26
